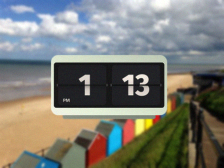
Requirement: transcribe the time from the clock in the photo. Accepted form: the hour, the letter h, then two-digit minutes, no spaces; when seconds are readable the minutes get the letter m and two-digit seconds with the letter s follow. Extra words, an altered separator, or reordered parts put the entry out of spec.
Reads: 1h13
